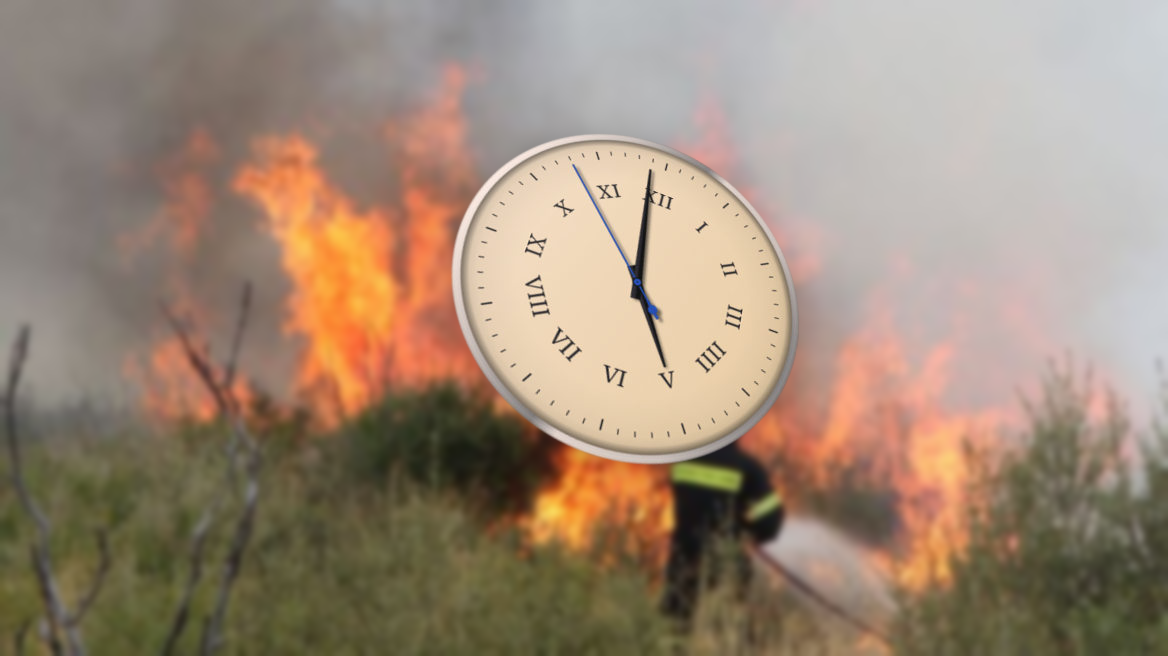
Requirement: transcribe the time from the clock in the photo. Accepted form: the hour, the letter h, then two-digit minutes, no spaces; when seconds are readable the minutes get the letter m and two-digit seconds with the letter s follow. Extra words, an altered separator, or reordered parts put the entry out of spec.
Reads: 4h58m53s
